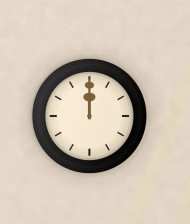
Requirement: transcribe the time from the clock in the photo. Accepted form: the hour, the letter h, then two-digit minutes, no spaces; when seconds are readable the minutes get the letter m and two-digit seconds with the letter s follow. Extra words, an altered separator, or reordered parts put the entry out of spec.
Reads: 12h00
